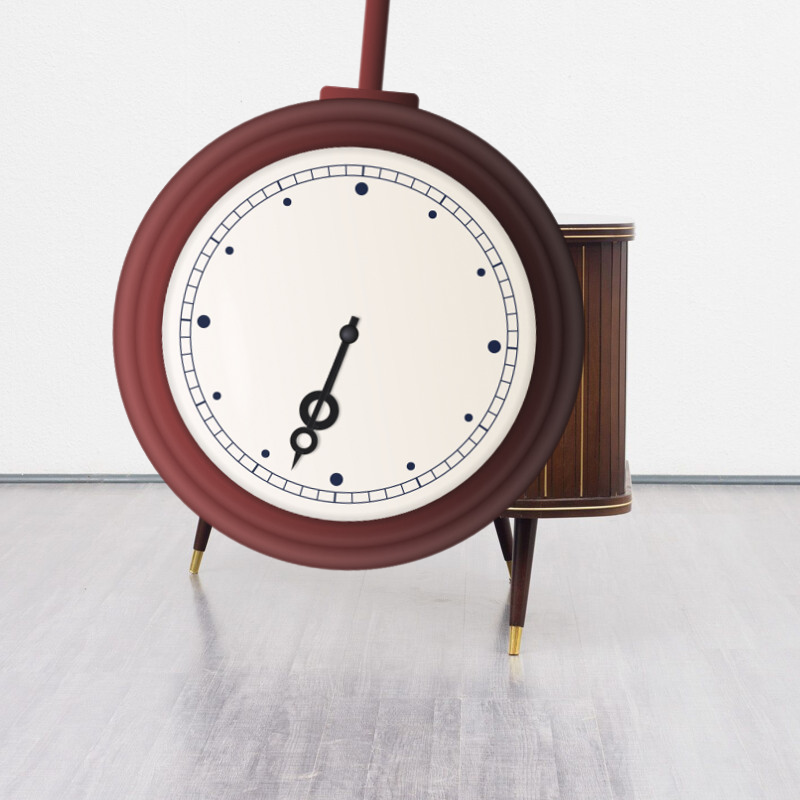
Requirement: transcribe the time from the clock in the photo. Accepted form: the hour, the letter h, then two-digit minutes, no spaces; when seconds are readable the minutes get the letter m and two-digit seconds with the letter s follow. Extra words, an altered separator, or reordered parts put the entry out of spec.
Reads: 6h33
